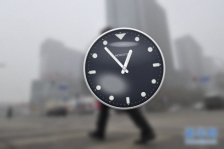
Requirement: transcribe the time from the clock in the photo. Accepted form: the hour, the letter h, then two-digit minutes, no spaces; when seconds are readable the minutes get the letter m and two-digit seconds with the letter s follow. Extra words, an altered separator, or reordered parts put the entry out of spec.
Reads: 12h54
